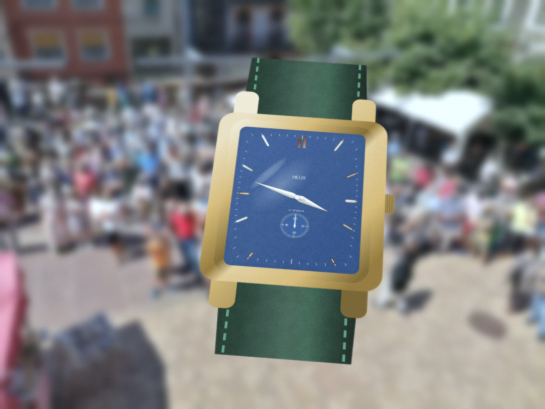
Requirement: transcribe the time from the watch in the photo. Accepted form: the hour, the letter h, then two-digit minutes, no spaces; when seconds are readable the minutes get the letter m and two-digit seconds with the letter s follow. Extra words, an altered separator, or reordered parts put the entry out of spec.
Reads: 3h48
